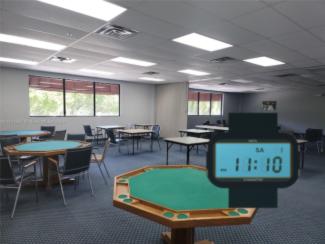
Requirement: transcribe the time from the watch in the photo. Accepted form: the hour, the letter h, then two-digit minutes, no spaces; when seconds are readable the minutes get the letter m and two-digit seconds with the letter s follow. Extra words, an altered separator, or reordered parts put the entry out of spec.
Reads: 11h10
